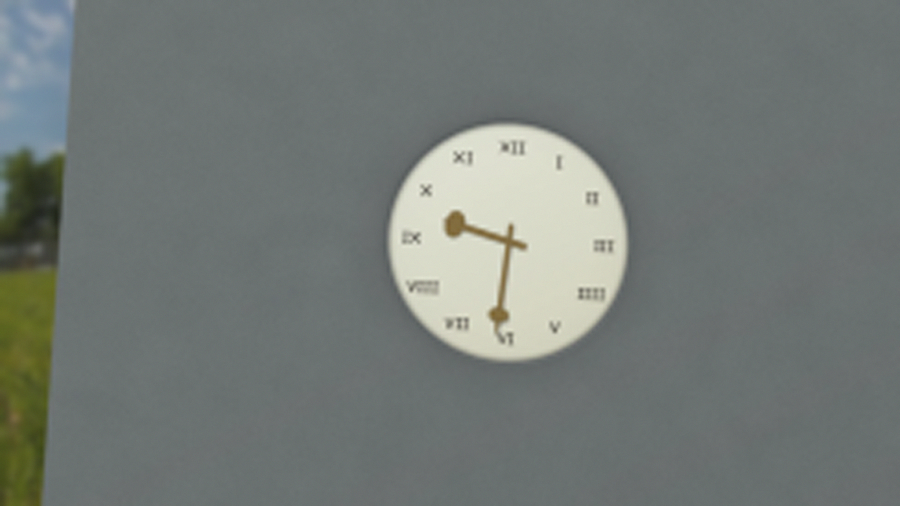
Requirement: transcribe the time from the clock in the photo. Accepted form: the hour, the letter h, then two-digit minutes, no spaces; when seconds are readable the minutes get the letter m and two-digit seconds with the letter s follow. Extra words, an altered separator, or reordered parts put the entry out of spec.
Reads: 9h31
